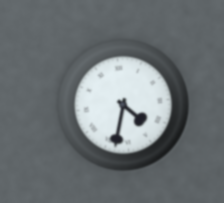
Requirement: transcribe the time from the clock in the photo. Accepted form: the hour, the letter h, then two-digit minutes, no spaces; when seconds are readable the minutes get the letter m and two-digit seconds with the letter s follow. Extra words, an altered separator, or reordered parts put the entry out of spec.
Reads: 4h33
